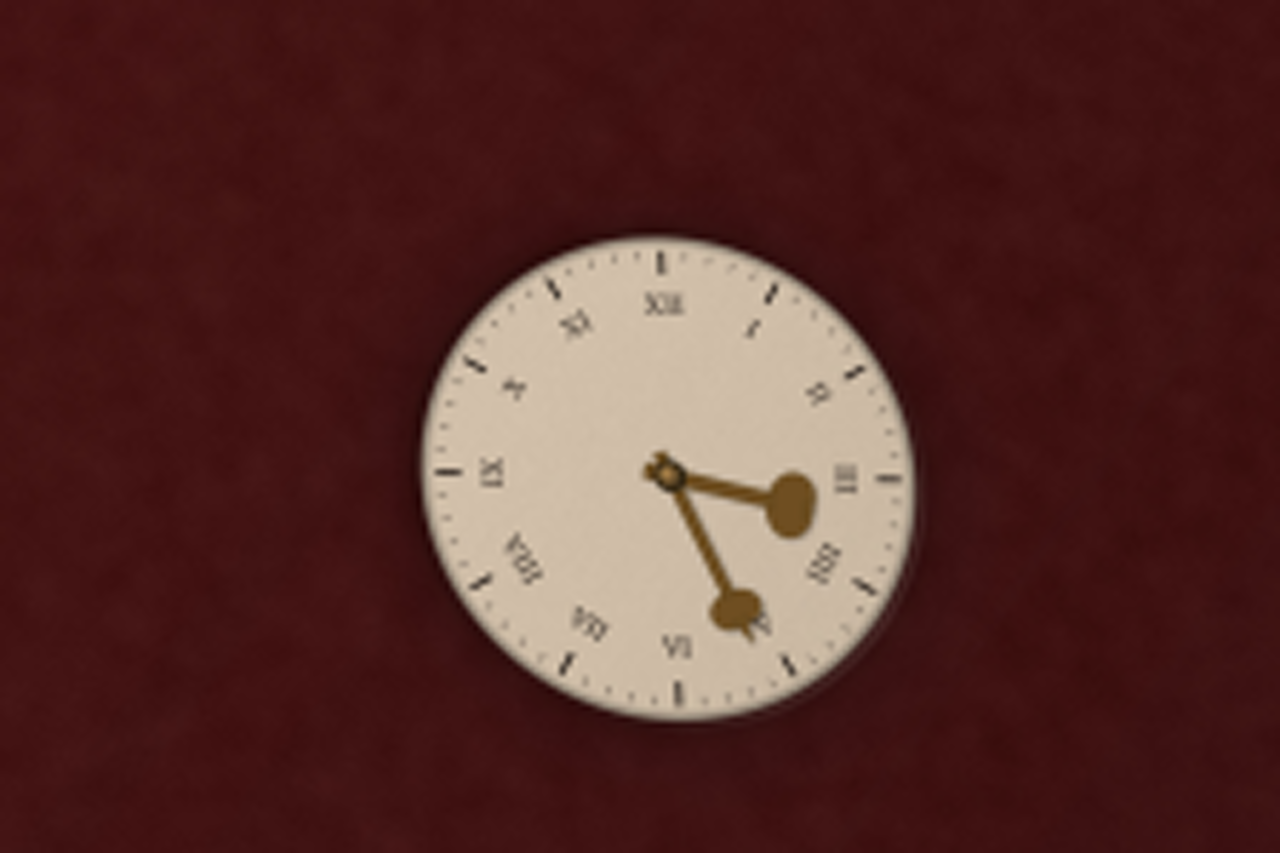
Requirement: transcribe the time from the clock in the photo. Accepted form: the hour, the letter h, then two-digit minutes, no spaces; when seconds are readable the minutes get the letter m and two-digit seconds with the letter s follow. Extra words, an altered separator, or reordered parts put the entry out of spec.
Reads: 3h26
